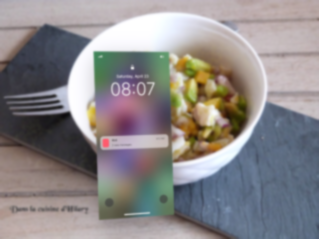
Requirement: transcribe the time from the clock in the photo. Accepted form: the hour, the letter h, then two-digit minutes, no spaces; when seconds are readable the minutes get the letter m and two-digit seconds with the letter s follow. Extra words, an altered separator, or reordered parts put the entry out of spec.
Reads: 8h07
